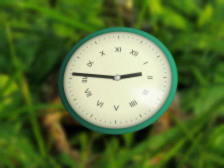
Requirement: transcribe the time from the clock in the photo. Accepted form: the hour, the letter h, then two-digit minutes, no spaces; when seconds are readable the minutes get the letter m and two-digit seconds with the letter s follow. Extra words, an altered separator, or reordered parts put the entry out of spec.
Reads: 1h41
